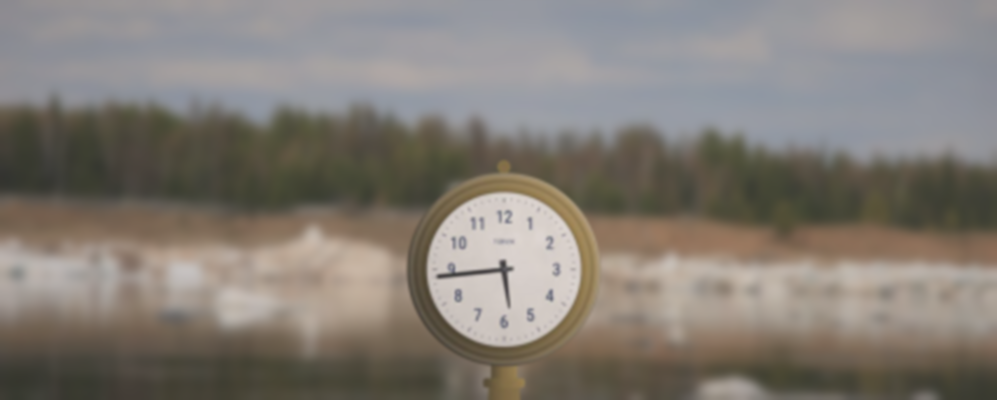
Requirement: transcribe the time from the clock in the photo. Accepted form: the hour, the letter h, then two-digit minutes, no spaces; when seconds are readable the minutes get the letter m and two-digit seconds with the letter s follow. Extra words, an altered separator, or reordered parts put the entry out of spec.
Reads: 5h44
